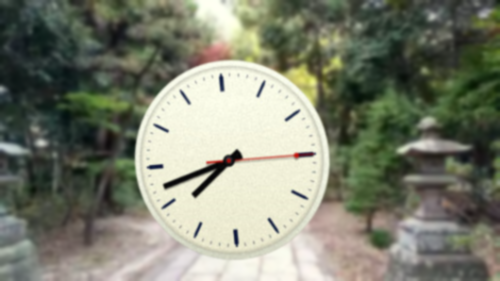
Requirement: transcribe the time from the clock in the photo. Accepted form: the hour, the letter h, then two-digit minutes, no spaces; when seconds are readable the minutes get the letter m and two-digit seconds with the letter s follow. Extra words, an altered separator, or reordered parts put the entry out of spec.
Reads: 7h42m15s
